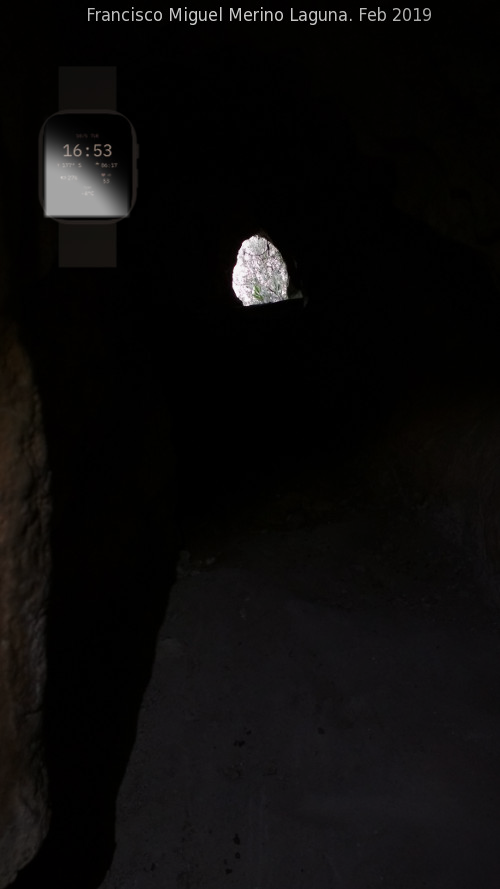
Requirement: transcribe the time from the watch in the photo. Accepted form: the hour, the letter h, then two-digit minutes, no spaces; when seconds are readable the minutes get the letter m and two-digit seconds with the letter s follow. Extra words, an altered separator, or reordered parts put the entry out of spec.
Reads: 16h53
